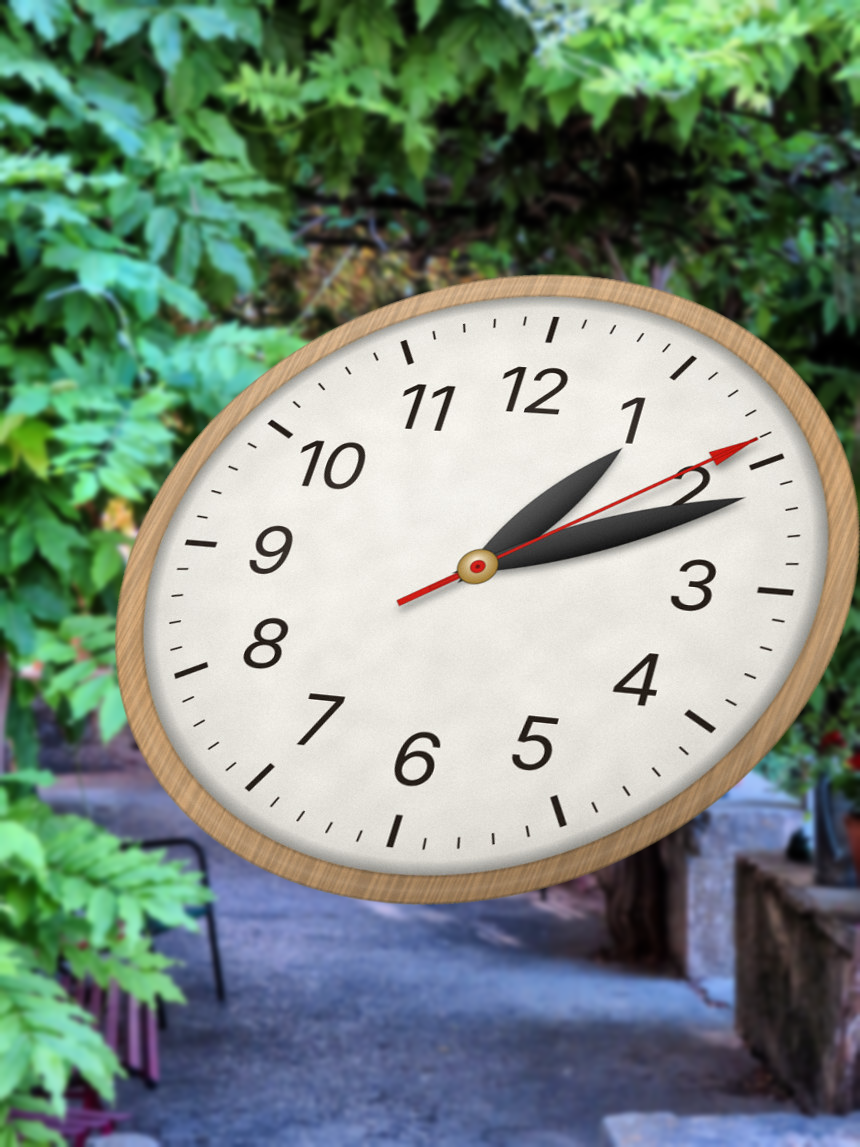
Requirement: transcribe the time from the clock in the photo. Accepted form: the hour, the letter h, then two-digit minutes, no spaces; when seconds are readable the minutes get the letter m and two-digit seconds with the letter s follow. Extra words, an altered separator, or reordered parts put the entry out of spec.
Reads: 1h11m09s
